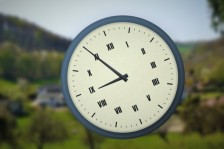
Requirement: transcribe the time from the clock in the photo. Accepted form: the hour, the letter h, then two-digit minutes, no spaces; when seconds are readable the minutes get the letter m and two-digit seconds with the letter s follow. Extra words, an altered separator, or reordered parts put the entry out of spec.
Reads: 8h55
